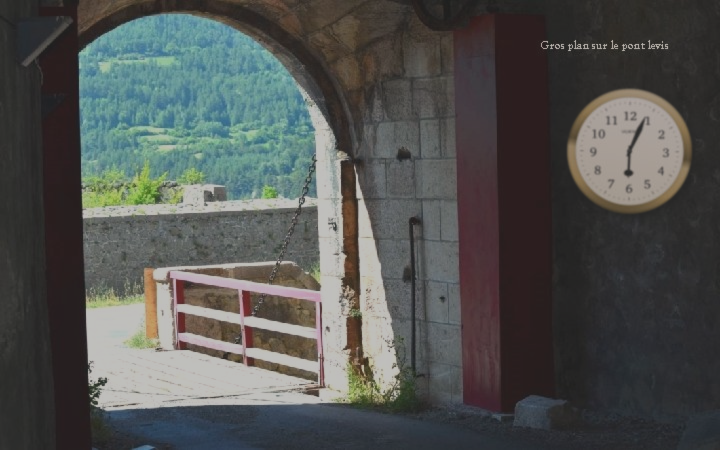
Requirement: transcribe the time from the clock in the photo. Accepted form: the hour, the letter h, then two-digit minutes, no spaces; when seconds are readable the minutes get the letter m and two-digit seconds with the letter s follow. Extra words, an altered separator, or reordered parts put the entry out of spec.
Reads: 6h04
